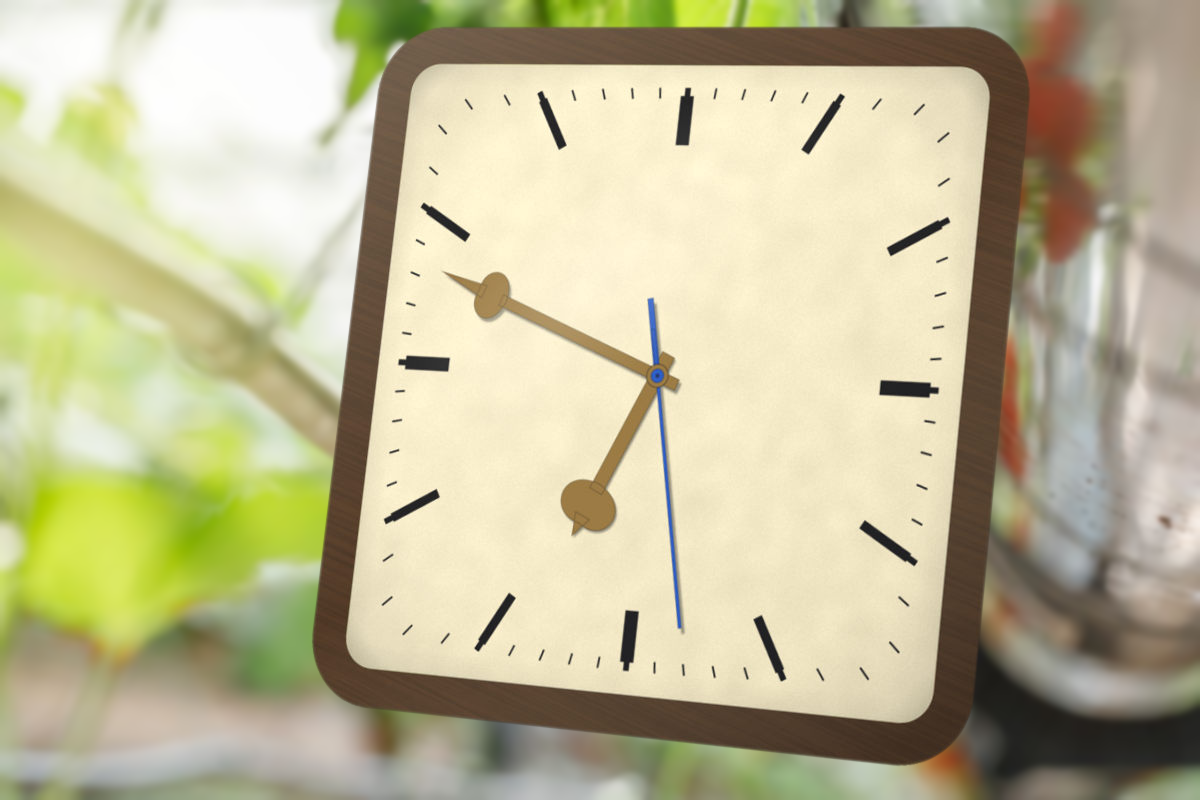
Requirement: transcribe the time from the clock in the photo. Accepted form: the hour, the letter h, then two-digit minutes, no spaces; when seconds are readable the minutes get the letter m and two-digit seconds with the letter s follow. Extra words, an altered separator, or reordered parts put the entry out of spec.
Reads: 6h48m28s
